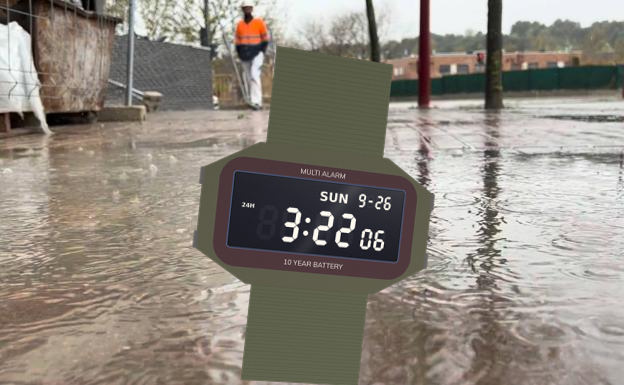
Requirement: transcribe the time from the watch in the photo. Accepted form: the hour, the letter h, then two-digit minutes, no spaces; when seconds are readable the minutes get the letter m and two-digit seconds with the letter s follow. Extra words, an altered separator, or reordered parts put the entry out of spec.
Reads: 3h22m06s
